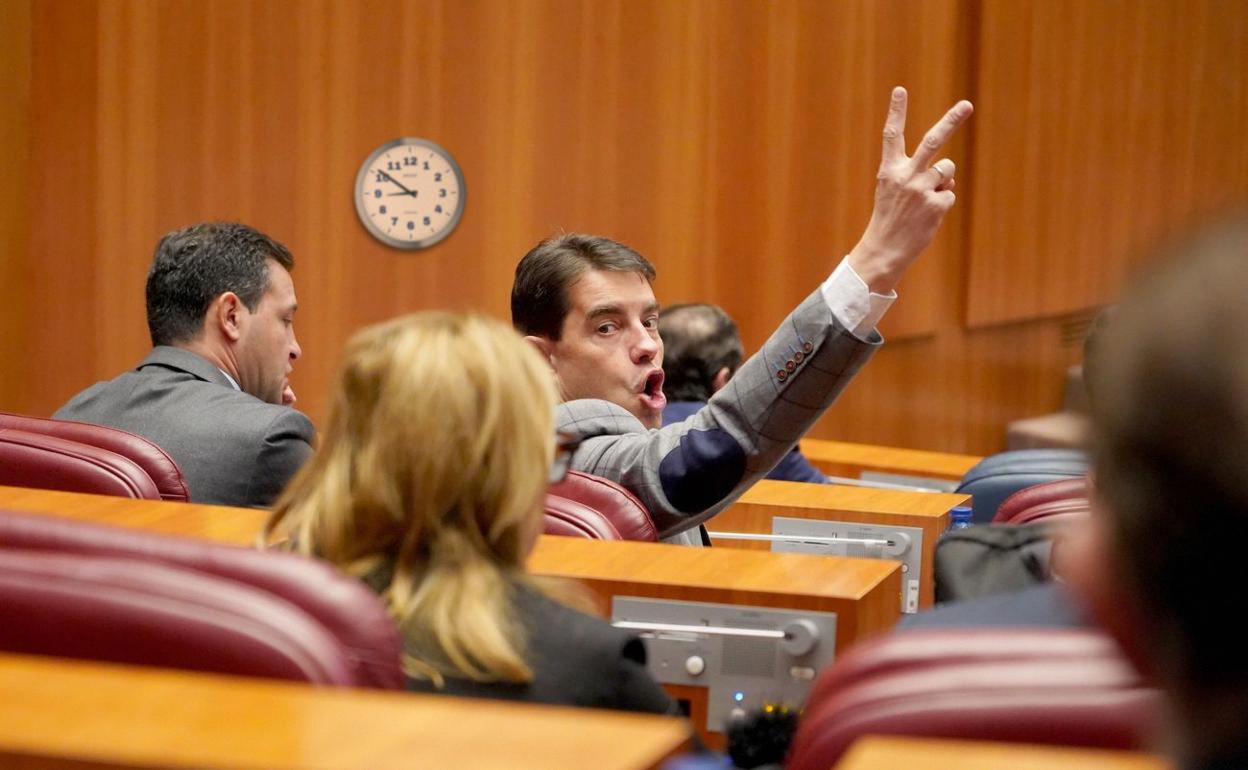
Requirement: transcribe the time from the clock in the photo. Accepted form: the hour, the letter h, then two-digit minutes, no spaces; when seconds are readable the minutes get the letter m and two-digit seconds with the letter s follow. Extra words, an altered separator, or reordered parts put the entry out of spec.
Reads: 8h51
